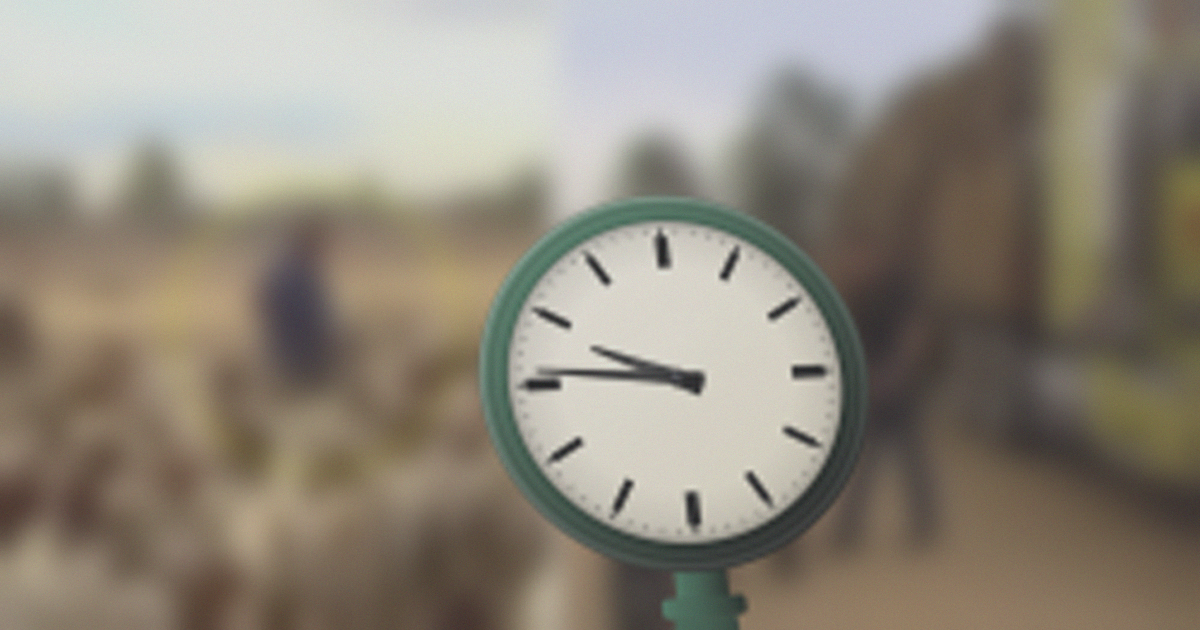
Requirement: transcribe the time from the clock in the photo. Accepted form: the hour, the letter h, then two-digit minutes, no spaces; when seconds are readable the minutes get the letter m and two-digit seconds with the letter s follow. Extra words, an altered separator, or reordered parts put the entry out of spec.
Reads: 9h46
